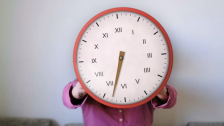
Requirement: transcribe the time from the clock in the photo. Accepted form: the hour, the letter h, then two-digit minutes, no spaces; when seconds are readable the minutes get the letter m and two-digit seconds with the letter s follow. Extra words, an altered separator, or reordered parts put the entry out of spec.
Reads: 6h33
